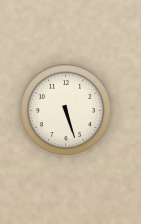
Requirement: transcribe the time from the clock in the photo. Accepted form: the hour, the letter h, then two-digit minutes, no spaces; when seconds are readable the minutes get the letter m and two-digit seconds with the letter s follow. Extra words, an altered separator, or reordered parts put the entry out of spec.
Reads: 5h27
